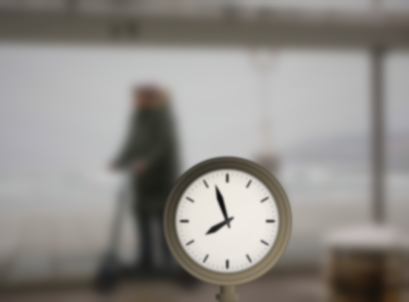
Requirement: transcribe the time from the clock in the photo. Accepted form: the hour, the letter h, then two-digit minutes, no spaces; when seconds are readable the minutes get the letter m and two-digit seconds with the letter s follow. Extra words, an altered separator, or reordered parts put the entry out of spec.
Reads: 7h57
